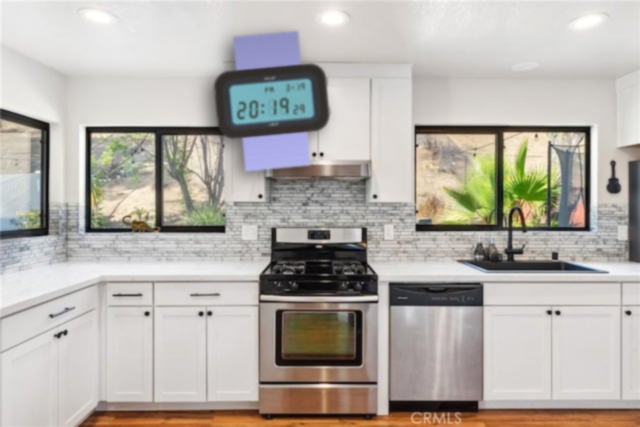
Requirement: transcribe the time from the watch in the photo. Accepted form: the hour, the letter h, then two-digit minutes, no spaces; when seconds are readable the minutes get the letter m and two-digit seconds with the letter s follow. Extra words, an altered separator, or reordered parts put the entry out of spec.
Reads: 20h19
